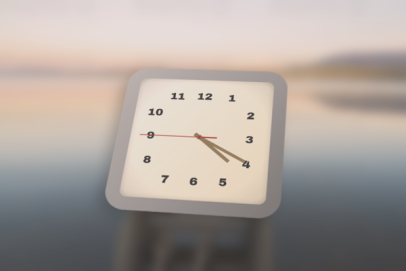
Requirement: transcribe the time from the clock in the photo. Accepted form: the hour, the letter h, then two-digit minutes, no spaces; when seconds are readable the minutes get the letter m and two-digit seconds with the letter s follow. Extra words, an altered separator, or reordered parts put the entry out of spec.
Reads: 4h19m45s
